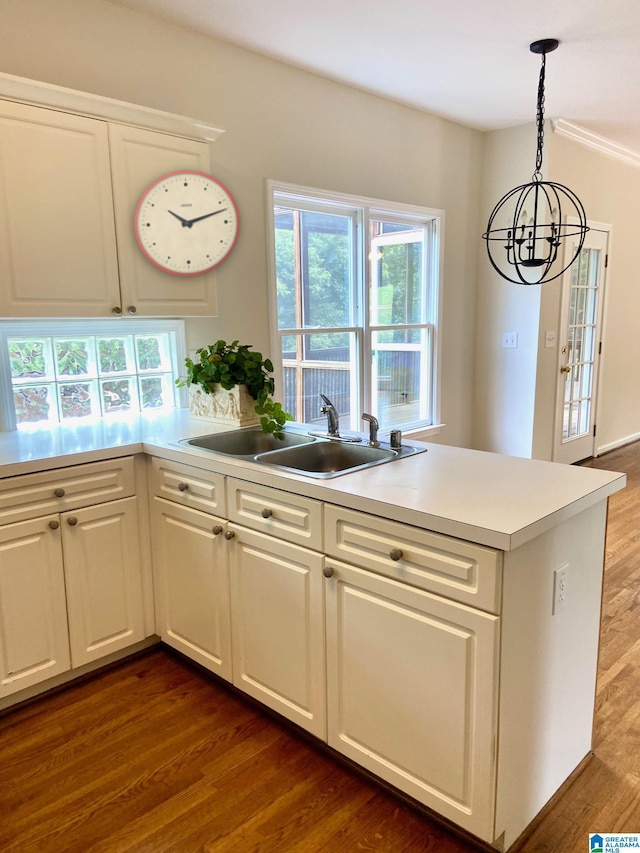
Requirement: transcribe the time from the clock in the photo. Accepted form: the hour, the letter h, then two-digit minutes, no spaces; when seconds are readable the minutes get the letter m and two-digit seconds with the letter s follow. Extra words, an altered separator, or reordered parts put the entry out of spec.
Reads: 10h12
